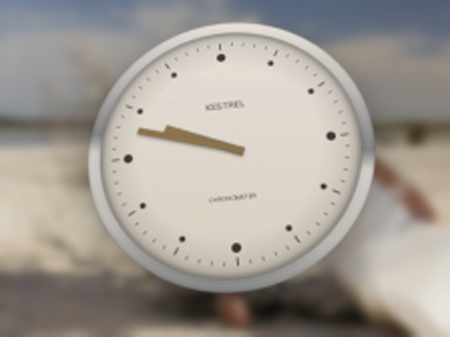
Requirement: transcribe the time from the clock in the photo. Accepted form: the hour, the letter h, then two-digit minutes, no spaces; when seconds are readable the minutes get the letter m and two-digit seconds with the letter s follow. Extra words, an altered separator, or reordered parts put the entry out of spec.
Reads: 9h48
